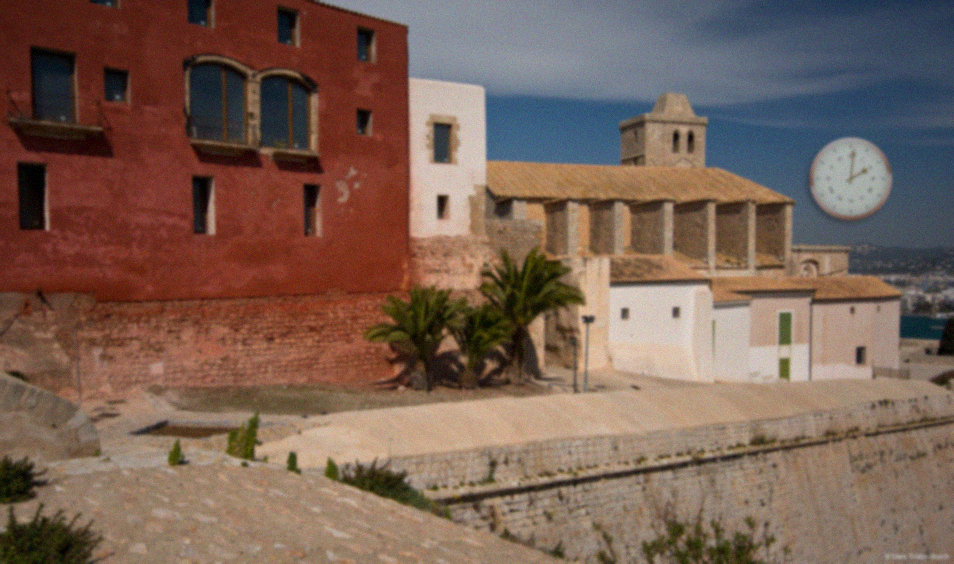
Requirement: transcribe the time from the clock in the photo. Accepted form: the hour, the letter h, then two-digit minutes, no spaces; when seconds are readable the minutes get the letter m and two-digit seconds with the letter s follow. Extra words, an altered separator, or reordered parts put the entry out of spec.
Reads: 2h01
